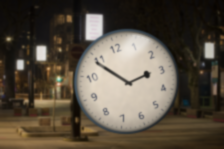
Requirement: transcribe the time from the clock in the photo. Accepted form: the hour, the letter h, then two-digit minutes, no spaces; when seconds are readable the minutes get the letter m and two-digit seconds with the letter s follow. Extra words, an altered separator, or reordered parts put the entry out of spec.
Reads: 2h54
